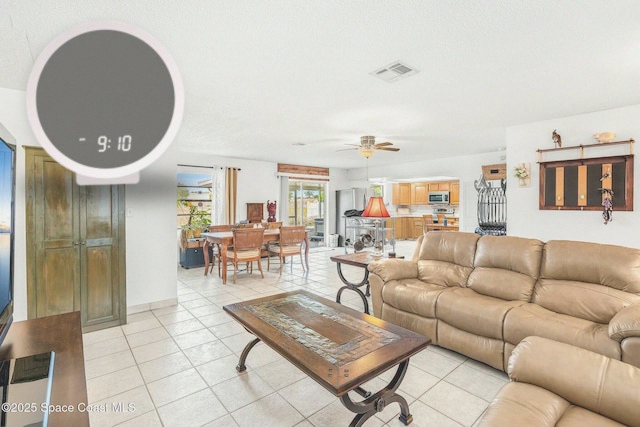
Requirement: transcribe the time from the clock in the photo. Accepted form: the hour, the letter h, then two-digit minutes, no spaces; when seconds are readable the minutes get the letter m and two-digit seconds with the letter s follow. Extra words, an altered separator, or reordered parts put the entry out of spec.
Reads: 9h10
